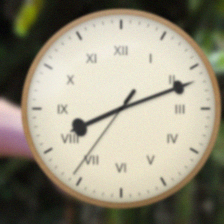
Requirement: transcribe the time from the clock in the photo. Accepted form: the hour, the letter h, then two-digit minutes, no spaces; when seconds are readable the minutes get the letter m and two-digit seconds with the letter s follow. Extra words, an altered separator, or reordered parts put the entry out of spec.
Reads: 8h11m36s
